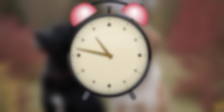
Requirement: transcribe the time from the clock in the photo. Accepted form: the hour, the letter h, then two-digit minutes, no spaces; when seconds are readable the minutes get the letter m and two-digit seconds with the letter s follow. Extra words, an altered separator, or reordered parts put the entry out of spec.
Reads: 10h47
